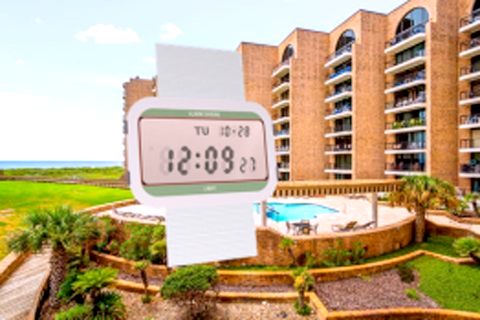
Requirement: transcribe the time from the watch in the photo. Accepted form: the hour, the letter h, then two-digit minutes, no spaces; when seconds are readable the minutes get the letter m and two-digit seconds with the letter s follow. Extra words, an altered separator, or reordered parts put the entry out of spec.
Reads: 12h09m27s
